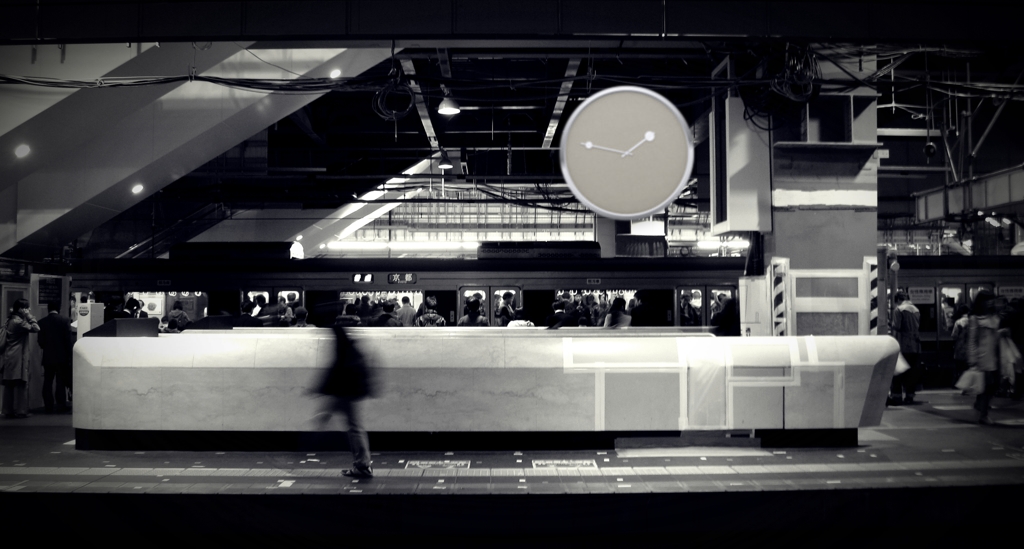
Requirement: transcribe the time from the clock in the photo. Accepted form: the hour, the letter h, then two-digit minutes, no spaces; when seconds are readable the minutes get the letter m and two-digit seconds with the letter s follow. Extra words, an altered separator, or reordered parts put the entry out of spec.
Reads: 1h47
